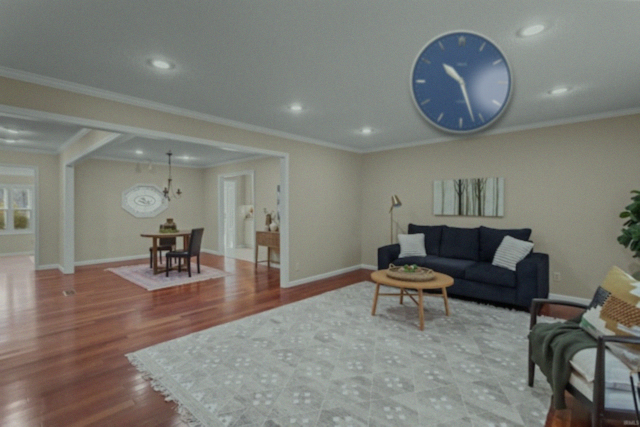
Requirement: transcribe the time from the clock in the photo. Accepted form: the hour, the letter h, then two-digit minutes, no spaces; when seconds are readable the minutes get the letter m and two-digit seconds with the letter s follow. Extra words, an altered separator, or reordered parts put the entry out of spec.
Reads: 10h27
